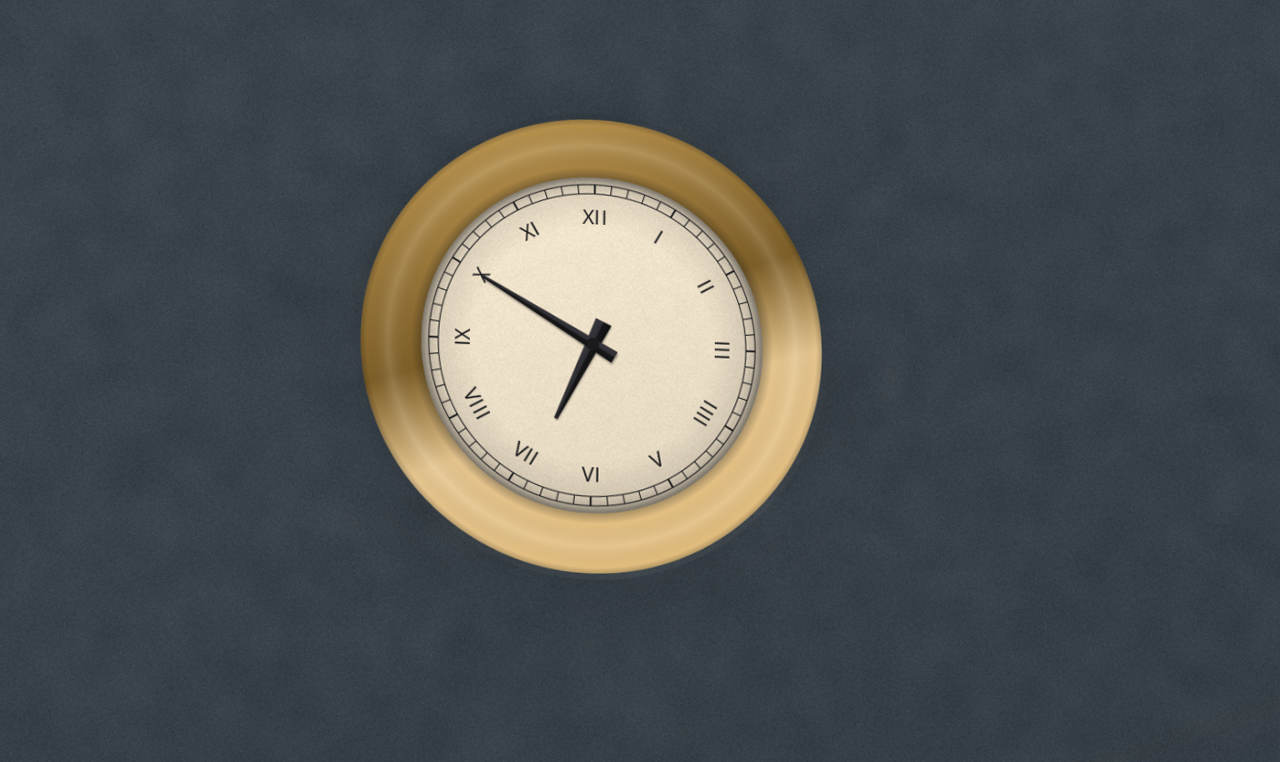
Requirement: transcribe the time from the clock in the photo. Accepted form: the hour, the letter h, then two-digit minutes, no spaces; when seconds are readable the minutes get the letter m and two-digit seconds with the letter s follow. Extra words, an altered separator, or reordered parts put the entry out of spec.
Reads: 6h50
